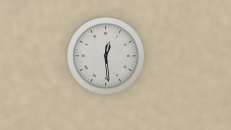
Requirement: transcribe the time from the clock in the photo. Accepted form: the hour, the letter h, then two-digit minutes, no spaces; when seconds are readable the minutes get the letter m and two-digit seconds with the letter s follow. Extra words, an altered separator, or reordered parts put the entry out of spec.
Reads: 12h29
